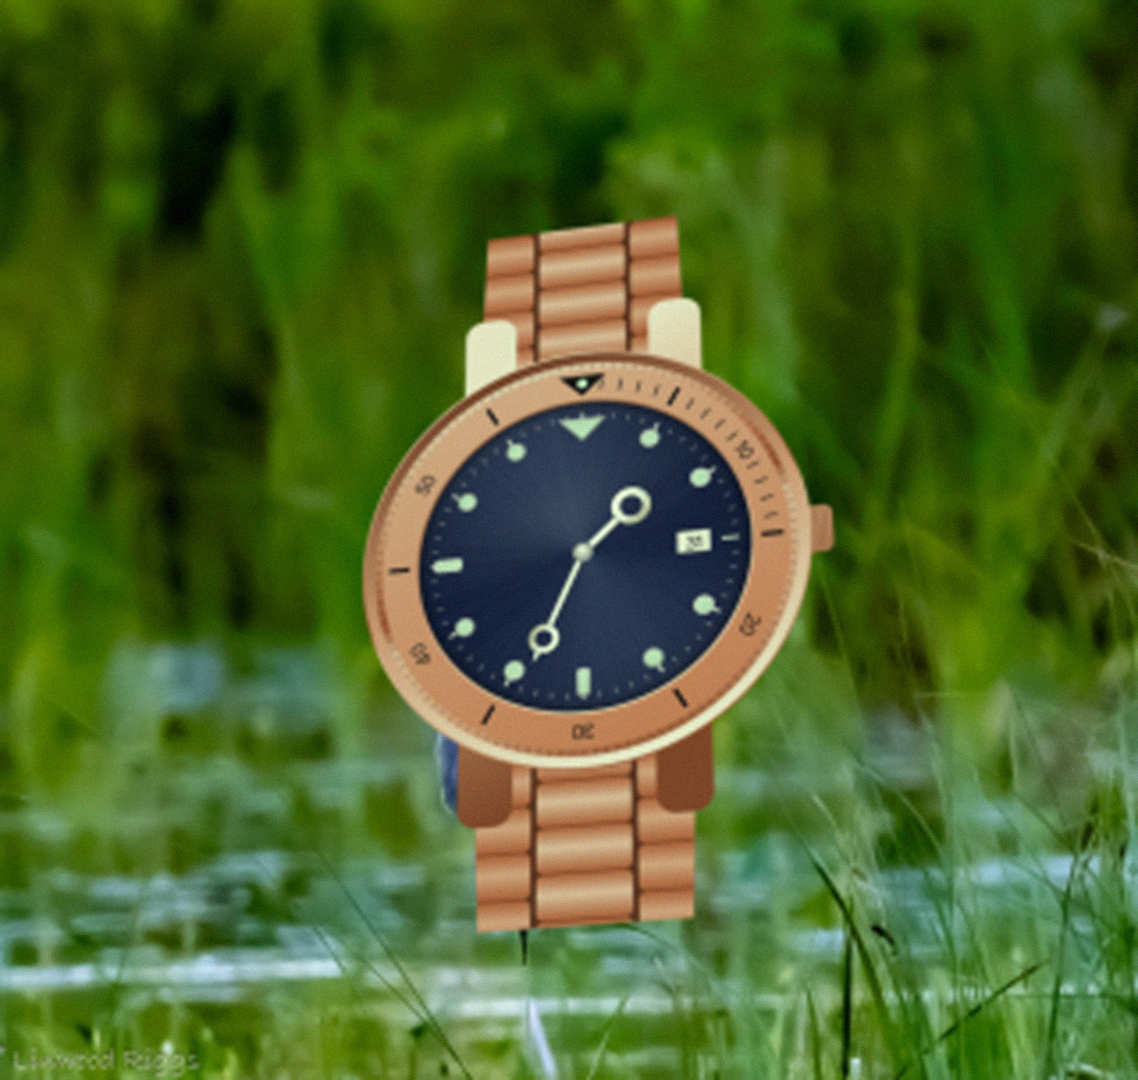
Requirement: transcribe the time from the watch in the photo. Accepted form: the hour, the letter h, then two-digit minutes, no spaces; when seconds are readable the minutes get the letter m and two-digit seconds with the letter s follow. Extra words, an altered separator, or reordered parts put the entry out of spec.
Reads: 1h34
